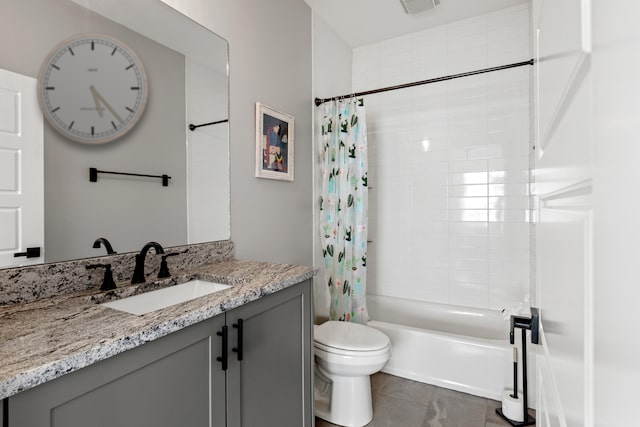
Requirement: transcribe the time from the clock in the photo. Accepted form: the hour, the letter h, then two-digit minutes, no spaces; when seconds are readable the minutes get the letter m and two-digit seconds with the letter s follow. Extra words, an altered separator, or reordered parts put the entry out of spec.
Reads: 5h23
